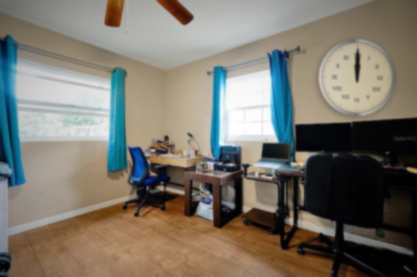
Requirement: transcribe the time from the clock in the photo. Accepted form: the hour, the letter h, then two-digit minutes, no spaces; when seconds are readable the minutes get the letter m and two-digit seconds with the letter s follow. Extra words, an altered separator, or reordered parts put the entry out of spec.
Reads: 12h00
